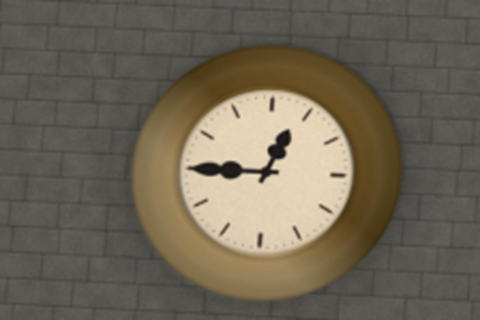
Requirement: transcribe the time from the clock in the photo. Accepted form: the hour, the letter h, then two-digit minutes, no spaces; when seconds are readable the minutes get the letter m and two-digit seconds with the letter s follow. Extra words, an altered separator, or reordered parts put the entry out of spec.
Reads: 12h45
